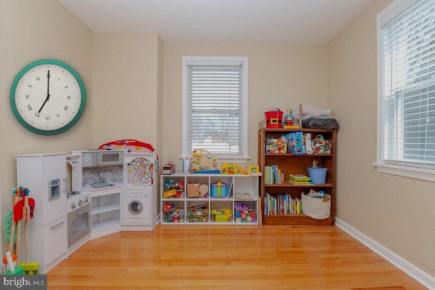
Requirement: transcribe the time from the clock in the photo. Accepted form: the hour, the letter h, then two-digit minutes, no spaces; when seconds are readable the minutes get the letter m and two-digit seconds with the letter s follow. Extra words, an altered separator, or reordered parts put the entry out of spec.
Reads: 7h00
